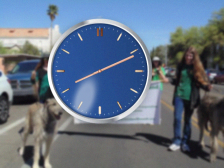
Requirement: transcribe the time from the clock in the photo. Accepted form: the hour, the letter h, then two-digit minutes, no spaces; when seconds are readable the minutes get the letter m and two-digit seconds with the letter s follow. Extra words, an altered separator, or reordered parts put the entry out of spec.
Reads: 8h11
